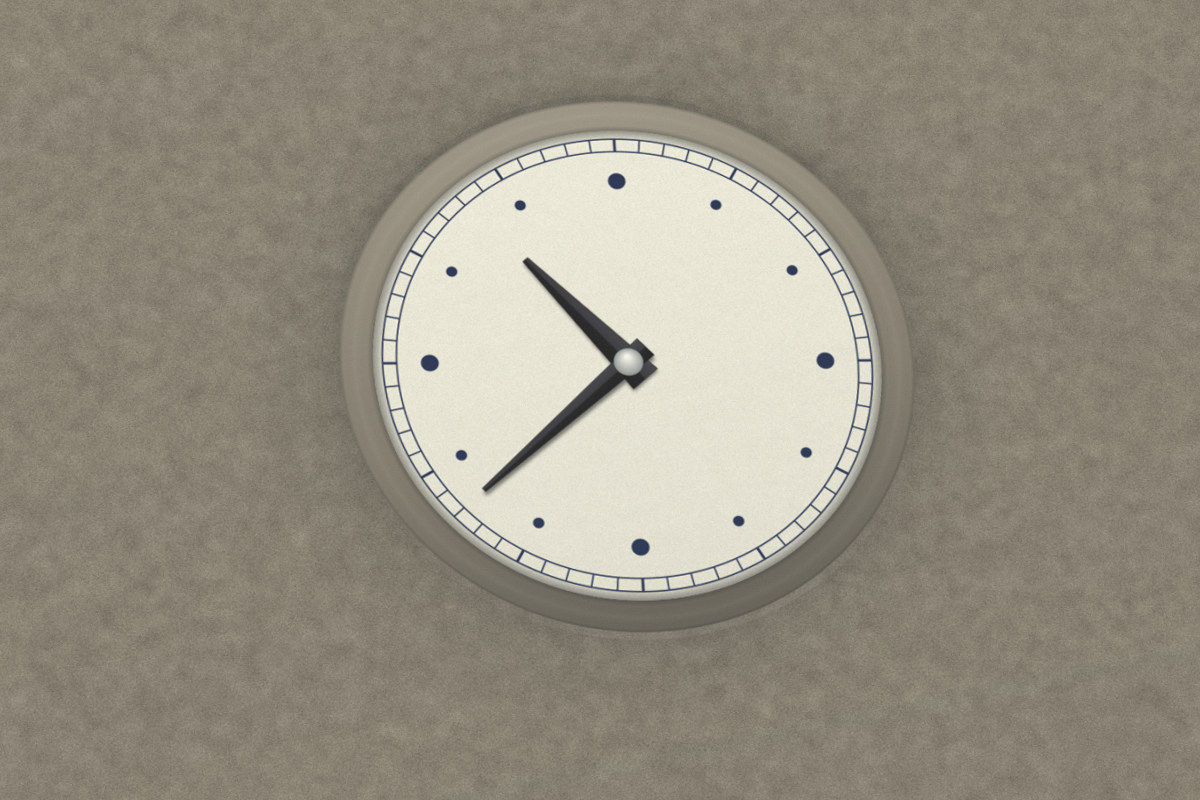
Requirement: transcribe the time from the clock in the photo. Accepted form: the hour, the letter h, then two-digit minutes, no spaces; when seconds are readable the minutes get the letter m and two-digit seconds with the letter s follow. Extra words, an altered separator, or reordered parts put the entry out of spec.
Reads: 10h38
